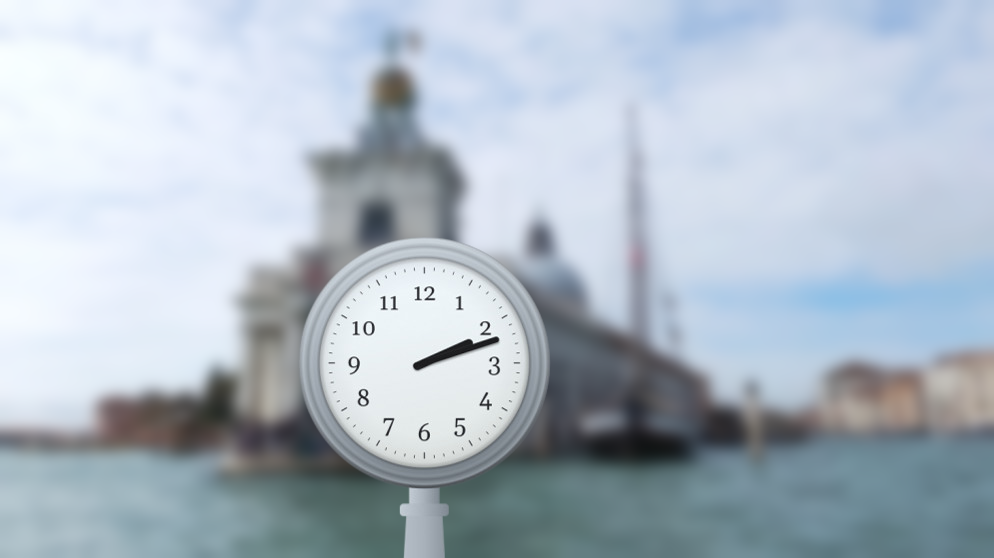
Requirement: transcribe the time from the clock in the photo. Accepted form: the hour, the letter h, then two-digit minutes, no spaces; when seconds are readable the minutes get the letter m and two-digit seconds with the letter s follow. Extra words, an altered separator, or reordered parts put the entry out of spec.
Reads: 2h12
